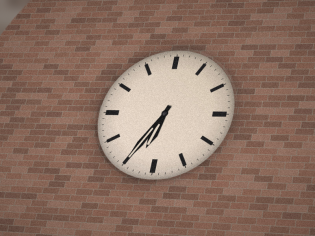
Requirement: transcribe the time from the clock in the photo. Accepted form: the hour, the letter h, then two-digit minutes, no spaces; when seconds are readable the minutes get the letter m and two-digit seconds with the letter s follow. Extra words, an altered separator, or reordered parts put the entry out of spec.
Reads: 6h35
